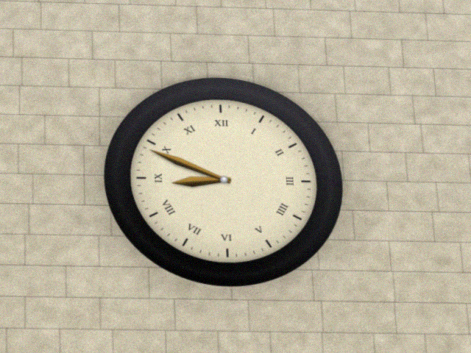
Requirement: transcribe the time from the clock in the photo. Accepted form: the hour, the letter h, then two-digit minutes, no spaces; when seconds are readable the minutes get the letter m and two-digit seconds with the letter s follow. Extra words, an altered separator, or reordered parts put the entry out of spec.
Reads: 8h49
